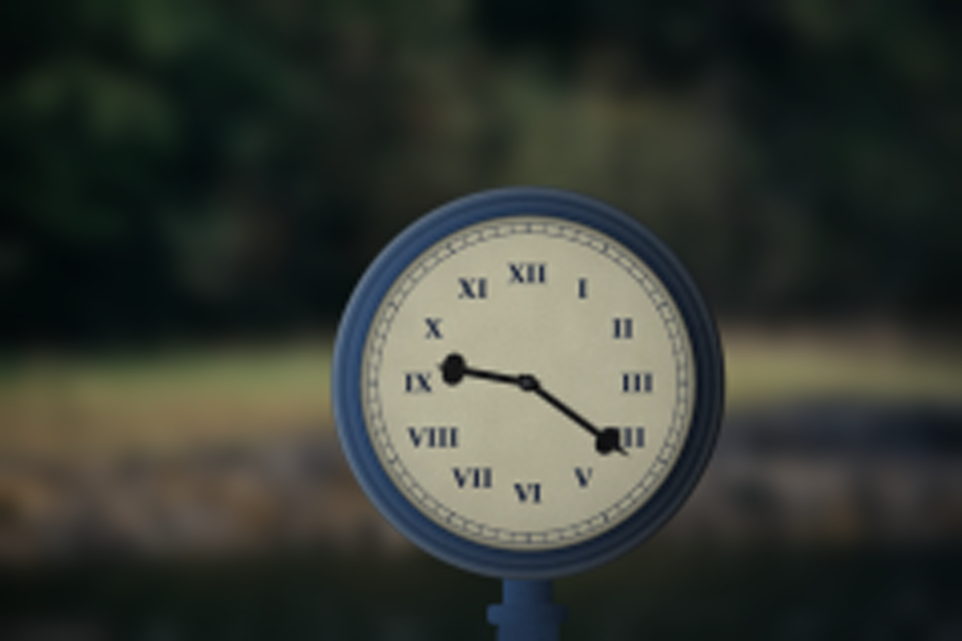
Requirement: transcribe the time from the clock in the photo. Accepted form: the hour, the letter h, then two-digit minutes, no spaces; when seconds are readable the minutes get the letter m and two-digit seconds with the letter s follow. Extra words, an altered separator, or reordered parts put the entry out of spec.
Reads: 9h21
